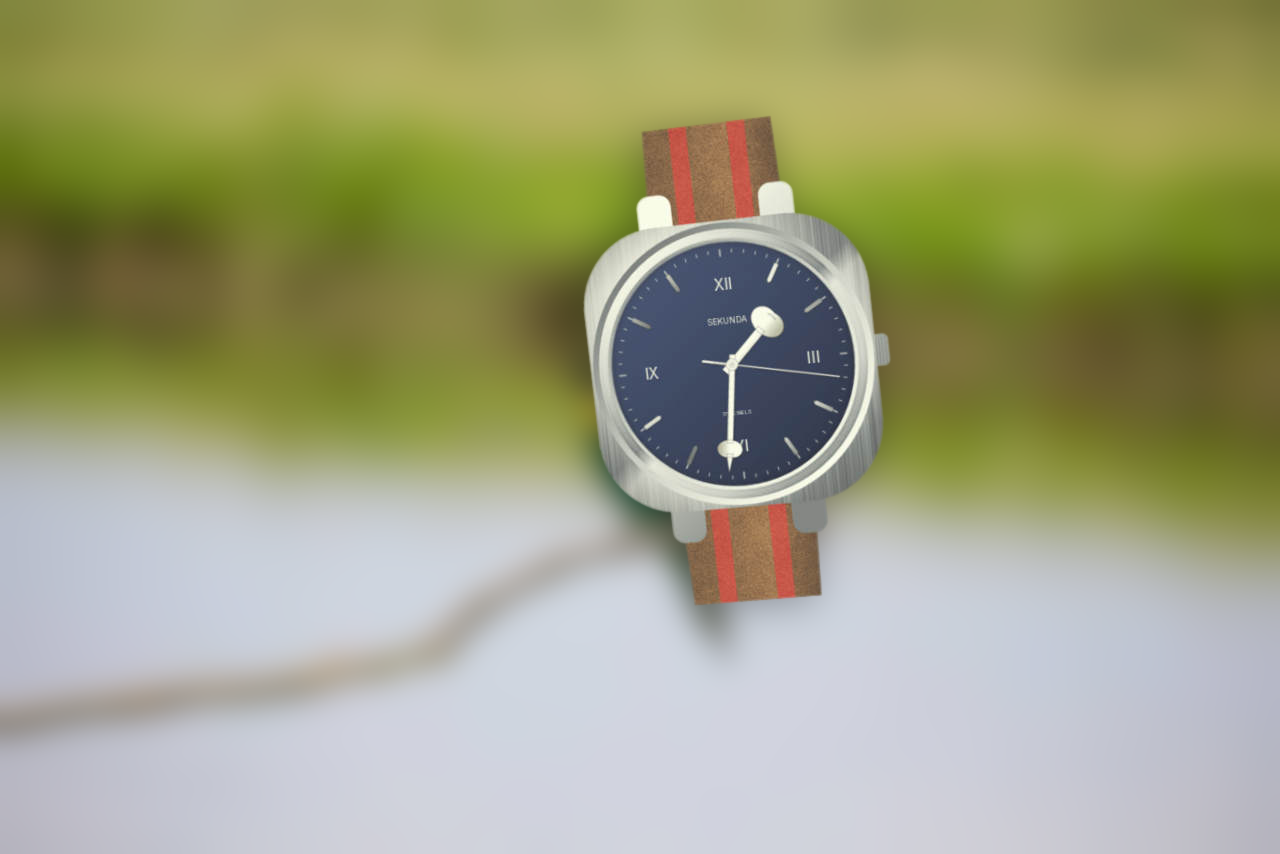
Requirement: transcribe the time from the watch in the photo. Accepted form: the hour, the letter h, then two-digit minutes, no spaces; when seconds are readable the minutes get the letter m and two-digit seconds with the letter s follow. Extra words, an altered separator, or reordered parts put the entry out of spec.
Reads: 1h31m17s
